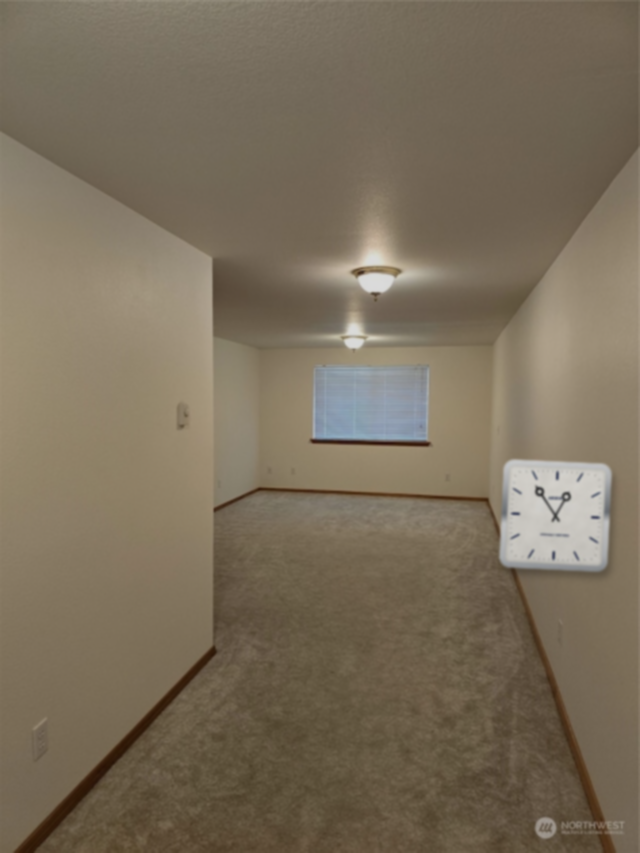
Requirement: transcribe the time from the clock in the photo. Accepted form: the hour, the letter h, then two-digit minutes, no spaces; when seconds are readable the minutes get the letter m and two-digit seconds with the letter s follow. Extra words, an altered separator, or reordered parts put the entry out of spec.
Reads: 12h54
